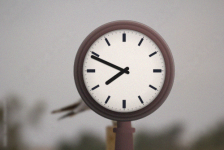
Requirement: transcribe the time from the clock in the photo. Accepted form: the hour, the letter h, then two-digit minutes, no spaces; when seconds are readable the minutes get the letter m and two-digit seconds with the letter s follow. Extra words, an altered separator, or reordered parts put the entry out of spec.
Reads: 7h49
